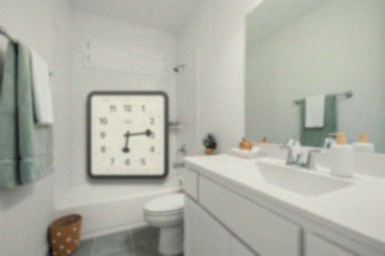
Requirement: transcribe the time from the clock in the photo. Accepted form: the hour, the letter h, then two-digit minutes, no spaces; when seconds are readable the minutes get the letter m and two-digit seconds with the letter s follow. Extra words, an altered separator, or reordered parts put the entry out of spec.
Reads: 6h14
